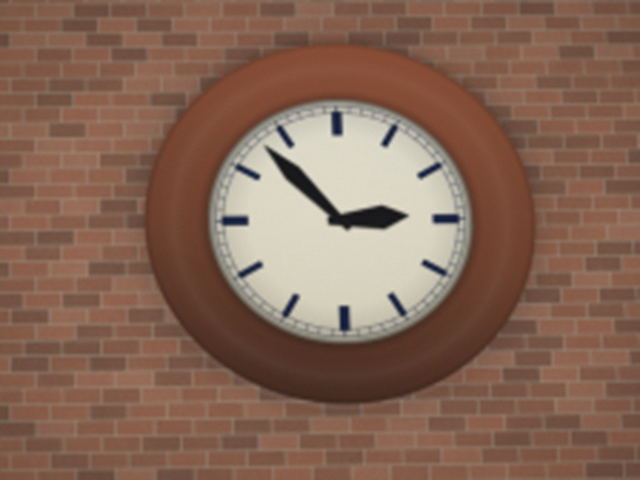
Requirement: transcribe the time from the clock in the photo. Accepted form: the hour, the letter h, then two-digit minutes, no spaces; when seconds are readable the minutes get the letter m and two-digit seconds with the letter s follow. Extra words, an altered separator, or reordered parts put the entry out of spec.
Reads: 2h53
